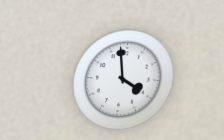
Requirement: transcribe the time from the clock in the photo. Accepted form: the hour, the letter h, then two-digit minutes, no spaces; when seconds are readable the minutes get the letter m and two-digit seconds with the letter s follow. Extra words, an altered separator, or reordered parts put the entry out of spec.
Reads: 3h58
